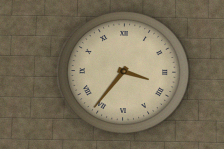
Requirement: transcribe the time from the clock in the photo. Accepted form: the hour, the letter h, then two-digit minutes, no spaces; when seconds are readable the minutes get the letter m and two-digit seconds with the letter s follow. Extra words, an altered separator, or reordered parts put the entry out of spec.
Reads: 3h36
